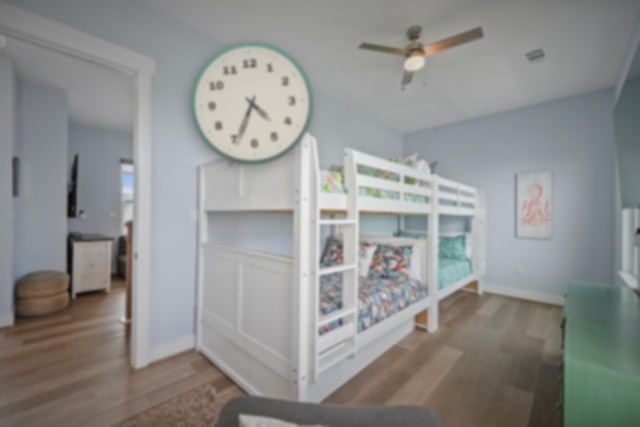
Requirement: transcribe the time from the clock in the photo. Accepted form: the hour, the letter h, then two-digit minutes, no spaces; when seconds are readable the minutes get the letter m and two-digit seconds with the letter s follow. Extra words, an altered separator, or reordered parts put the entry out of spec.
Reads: 4h34
